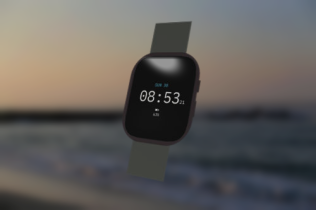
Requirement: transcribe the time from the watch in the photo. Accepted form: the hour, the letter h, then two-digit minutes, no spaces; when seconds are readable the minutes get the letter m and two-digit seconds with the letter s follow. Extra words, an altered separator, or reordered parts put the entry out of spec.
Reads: 8h53
